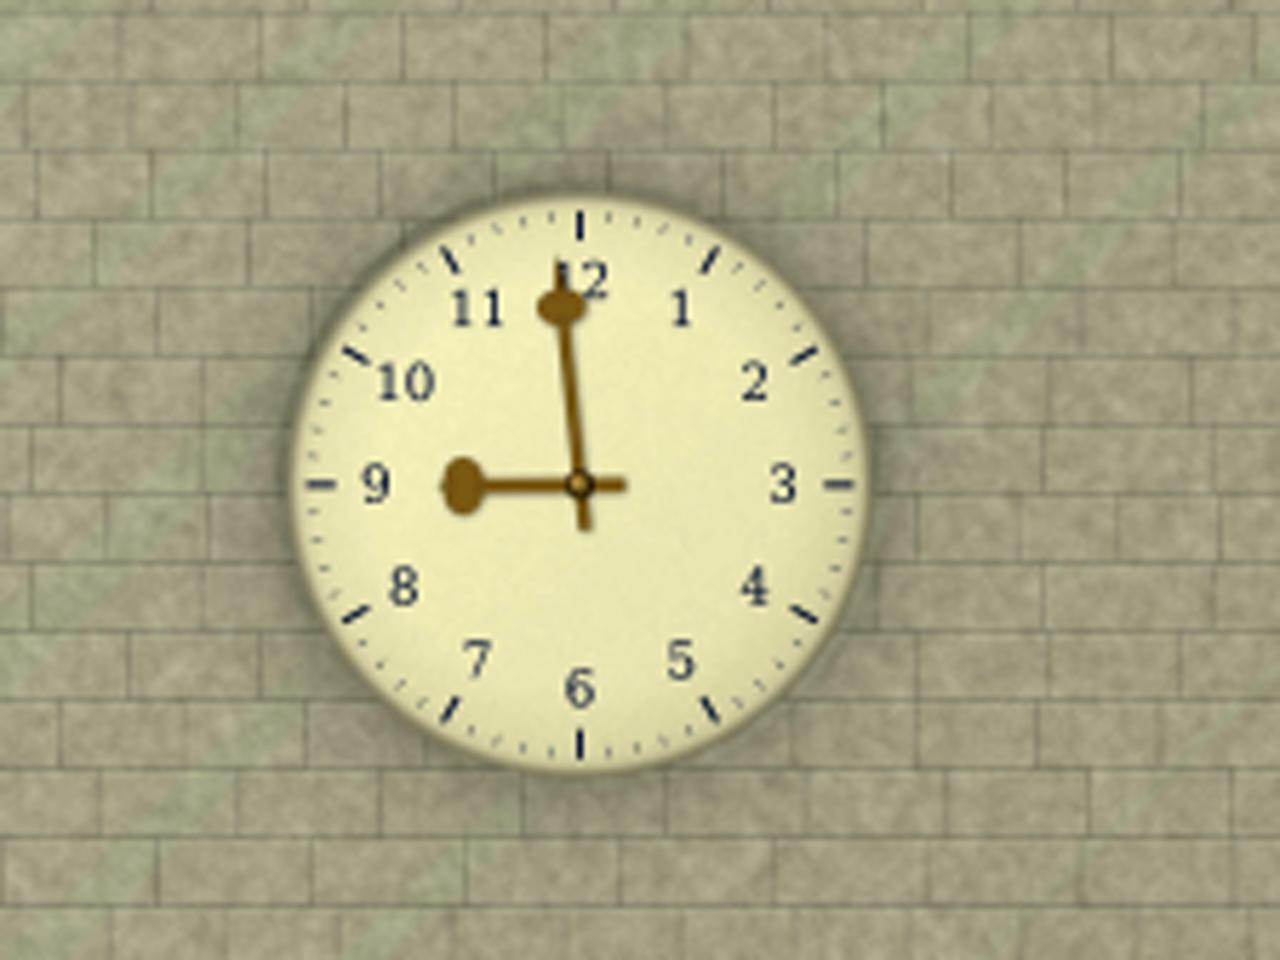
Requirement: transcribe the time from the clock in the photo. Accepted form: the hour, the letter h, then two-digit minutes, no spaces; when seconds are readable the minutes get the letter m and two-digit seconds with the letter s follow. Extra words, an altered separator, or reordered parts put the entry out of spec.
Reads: 8h59
